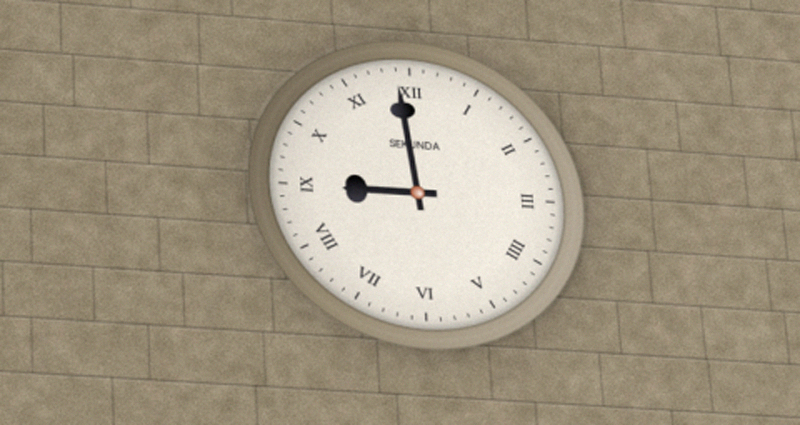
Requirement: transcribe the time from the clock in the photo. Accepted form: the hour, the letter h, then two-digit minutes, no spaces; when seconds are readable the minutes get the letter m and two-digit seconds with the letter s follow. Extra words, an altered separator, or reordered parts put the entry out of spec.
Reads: 8h59
